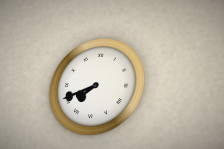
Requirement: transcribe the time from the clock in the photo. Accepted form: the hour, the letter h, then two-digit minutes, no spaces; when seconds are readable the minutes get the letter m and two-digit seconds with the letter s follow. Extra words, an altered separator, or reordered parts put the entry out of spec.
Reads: 7h41
